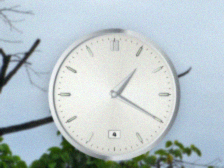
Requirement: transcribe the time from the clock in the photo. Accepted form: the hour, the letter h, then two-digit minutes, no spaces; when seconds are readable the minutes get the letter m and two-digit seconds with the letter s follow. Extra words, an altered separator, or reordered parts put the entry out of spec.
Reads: 1h20
